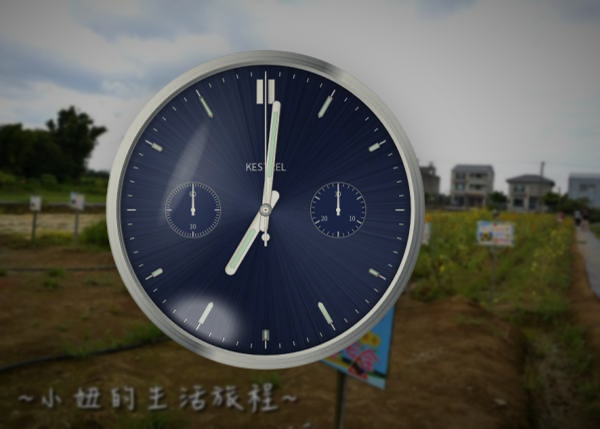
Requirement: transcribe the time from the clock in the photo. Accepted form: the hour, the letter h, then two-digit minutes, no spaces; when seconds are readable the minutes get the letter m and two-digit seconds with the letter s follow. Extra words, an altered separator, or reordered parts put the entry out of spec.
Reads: 7h01
